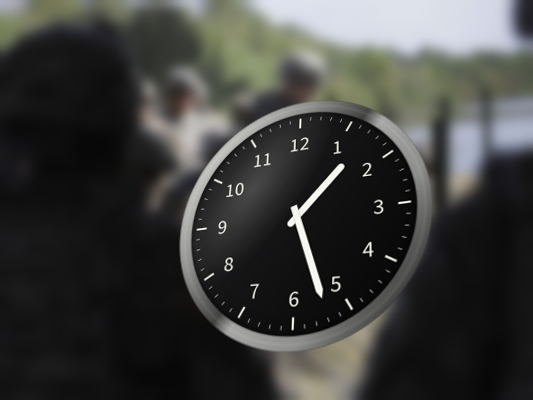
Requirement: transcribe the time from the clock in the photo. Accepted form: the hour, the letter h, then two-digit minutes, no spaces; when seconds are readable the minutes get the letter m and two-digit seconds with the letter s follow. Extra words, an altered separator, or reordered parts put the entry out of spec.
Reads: 1h27
